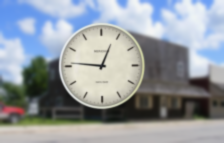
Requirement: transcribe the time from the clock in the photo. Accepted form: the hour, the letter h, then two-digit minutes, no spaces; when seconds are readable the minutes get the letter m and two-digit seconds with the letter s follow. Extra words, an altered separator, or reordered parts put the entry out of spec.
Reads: 12h46
